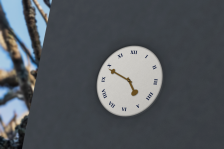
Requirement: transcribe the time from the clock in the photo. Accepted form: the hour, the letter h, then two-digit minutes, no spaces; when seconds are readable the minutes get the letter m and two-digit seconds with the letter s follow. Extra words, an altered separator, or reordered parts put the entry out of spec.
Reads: 4h49
